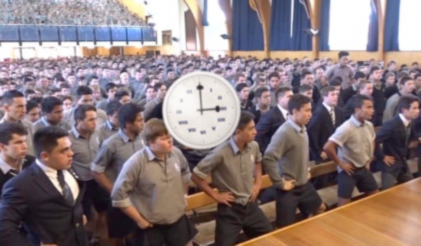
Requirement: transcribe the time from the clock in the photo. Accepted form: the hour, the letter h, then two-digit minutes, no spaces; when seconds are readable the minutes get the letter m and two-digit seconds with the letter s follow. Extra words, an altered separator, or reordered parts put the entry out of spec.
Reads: 3h00
